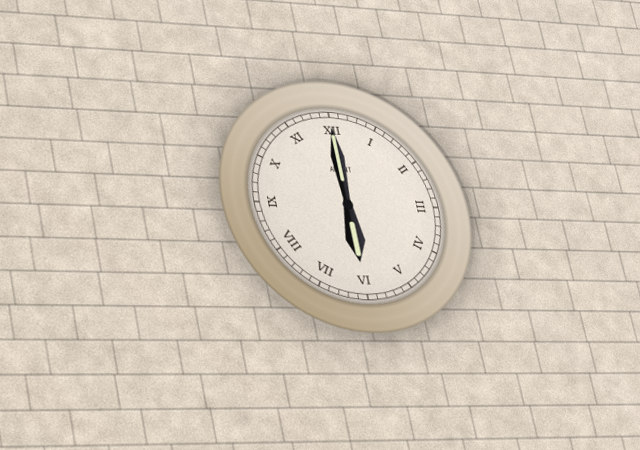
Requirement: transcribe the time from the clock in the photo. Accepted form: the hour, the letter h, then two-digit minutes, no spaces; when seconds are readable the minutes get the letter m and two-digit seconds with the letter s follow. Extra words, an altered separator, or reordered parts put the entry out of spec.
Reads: 6h00
